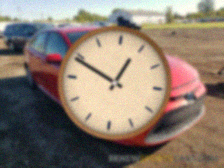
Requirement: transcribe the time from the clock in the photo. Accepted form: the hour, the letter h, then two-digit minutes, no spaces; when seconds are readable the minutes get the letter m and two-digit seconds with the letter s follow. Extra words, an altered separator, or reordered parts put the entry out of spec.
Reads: 12h49
